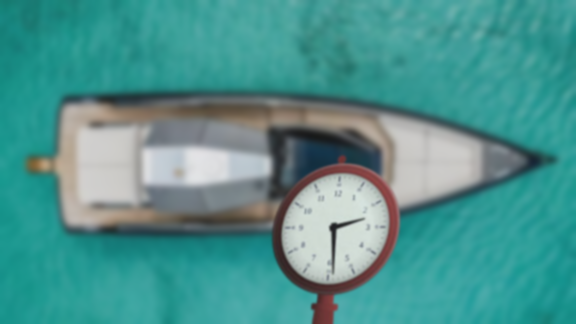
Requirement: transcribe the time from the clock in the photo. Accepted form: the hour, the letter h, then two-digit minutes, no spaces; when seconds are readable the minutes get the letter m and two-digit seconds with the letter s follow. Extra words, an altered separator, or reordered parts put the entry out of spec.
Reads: 2h29
